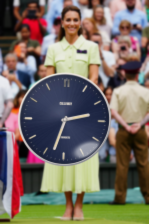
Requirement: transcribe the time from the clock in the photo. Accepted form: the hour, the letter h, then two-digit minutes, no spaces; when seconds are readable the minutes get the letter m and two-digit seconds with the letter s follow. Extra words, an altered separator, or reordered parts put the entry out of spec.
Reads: 2h33
